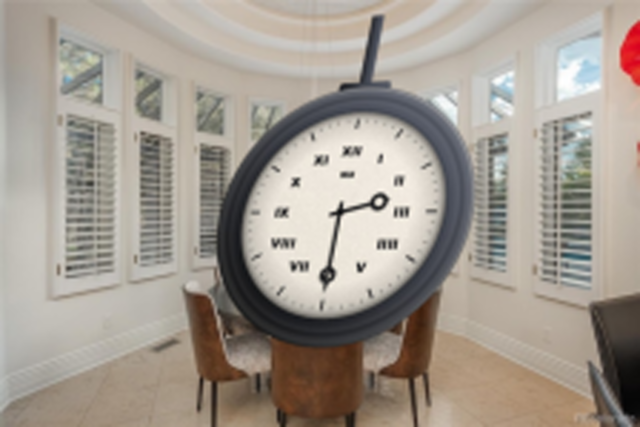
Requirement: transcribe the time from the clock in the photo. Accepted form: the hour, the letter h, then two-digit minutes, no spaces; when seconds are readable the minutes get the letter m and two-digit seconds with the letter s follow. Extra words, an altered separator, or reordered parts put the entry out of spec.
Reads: 2h30
